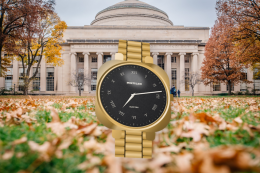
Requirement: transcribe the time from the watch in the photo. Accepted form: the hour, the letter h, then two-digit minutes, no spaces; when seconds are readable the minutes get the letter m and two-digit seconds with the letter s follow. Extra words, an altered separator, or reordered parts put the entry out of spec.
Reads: 7h13
